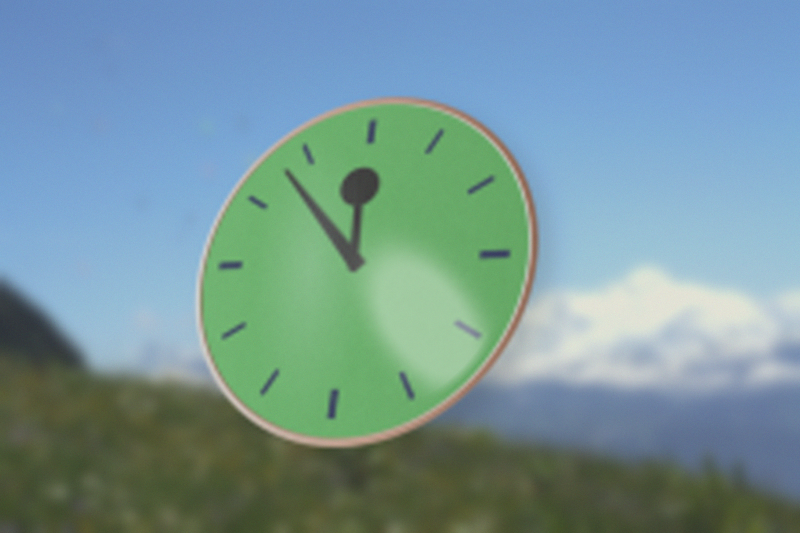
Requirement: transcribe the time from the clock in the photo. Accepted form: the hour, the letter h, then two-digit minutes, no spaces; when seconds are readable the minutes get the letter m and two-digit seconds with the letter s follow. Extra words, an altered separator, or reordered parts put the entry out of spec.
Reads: 11h53
